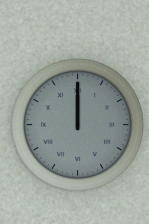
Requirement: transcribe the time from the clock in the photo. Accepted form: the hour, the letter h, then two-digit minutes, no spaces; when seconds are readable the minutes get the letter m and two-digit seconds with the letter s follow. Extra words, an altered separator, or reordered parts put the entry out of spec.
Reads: 12h00
